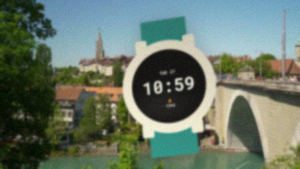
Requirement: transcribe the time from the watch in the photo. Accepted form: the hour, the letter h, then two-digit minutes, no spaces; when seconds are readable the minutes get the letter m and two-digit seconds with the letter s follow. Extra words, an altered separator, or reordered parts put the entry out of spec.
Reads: 10h59
